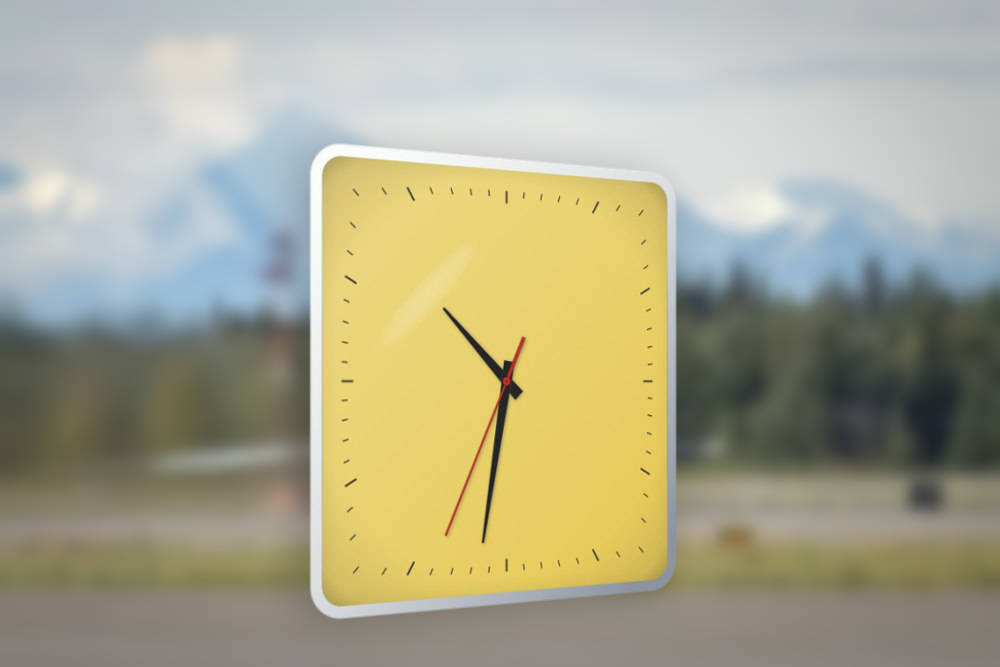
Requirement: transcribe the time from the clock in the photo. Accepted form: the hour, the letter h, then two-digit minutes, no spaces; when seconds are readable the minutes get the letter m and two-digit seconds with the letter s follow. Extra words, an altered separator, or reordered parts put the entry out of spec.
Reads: 10h31m34s
